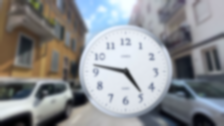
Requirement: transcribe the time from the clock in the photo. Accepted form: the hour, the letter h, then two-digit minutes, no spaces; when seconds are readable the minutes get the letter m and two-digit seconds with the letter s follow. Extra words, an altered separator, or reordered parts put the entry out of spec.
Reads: 4h47
